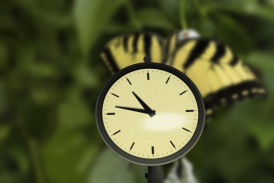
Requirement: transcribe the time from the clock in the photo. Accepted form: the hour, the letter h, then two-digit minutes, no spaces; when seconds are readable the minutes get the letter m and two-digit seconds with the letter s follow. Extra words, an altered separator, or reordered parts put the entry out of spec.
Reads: 10h47
